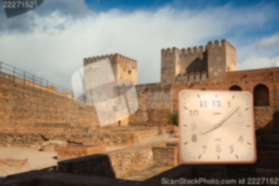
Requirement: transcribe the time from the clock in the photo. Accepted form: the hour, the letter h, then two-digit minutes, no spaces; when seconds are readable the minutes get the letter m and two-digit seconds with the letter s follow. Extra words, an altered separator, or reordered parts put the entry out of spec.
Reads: 8h08
